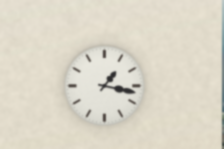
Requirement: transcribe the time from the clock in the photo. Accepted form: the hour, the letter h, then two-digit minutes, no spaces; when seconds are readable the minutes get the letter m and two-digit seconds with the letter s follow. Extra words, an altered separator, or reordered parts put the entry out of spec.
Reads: 1h17
